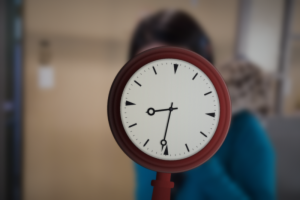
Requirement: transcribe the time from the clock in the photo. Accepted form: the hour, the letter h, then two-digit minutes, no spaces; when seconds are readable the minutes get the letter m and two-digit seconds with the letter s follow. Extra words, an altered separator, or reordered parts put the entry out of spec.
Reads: 8h31
